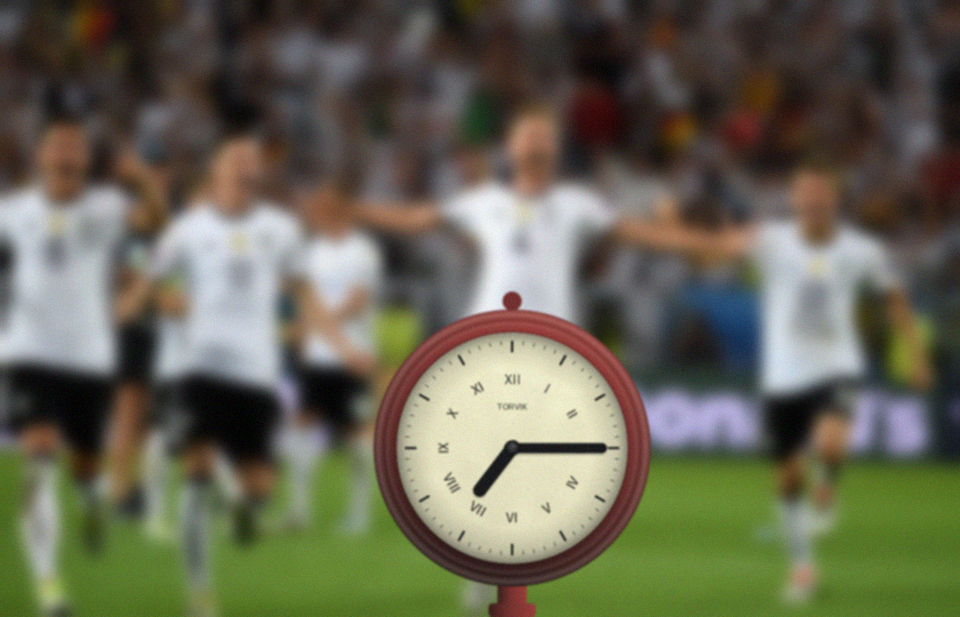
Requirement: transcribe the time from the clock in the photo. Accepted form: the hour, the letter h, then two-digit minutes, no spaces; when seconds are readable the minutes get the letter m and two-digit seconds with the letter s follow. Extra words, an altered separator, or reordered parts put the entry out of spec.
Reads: 7h15
